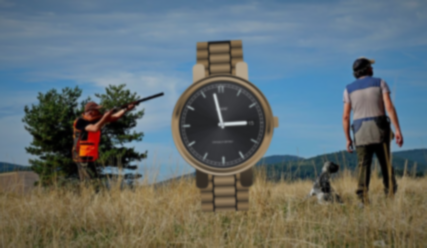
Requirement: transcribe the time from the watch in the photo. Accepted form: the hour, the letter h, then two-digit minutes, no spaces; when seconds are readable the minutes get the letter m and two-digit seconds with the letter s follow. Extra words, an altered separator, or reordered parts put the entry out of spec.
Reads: 2h58
